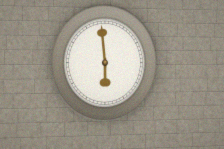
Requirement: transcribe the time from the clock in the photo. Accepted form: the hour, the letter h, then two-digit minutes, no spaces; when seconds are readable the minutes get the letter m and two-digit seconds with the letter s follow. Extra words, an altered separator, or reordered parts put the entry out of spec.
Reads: 5h59
